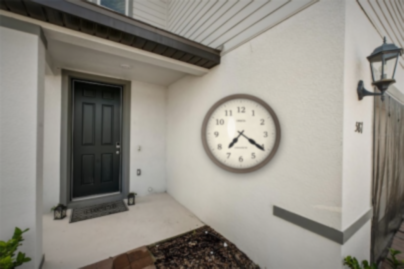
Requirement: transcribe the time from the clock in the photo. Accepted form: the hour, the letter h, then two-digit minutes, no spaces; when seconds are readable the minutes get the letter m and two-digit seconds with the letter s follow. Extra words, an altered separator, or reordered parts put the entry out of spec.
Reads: 7h21
